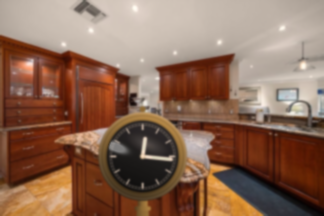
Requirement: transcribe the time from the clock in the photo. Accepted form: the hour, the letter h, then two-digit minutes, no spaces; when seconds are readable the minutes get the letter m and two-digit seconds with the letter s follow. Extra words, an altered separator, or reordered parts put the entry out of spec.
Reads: 12h16
